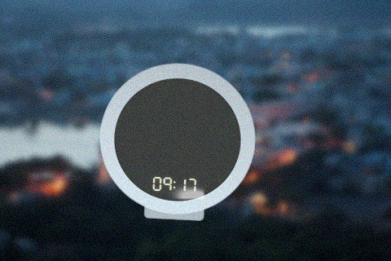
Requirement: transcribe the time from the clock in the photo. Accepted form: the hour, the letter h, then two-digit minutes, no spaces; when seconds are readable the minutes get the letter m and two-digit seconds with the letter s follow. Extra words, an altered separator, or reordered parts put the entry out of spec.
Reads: 9h17
